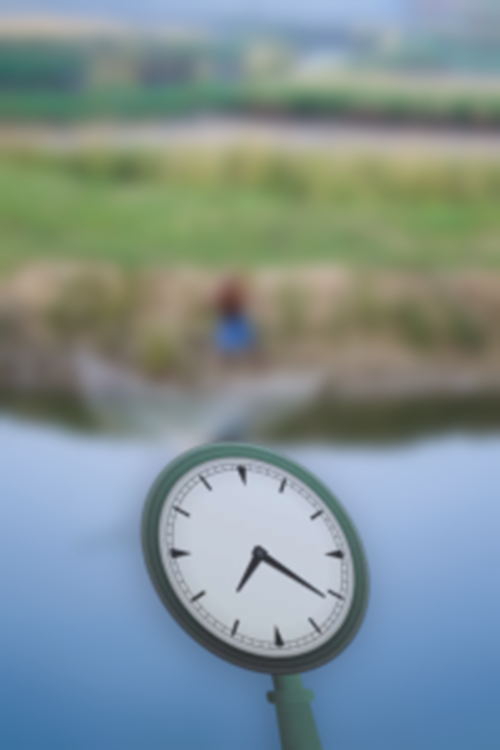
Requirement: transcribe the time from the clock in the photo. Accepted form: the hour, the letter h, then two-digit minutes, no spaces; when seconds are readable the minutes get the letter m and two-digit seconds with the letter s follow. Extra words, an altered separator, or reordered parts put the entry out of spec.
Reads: 7h21
